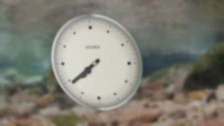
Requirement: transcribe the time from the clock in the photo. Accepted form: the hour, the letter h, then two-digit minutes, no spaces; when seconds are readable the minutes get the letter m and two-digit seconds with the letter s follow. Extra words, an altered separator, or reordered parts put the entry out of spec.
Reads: 7h39
